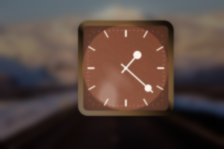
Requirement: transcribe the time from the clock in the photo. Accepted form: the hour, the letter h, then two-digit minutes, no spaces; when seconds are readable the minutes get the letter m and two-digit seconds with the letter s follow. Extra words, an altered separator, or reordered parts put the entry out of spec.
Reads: 1h22
